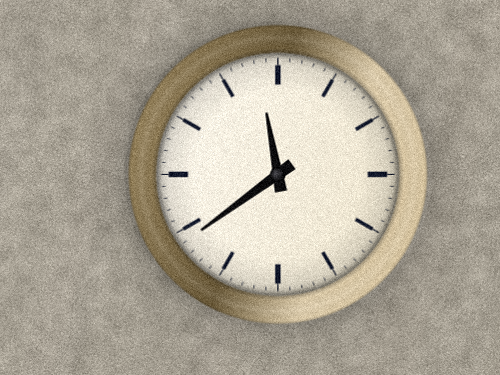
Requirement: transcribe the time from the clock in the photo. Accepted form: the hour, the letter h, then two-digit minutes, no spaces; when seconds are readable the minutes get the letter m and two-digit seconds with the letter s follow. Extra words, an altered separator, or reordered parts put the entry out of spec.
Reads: 11h39
